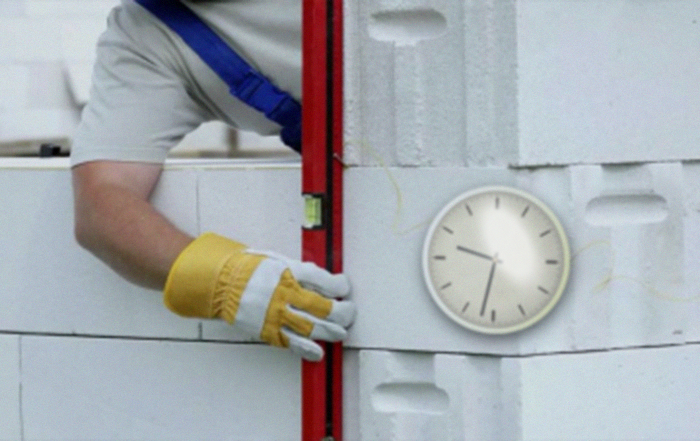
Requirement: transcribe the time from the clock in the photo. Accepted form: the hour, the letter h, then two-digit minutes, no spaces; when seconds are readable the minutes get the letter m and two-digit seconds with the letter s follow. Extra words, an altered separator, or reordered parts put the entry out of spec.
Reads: 9h32
